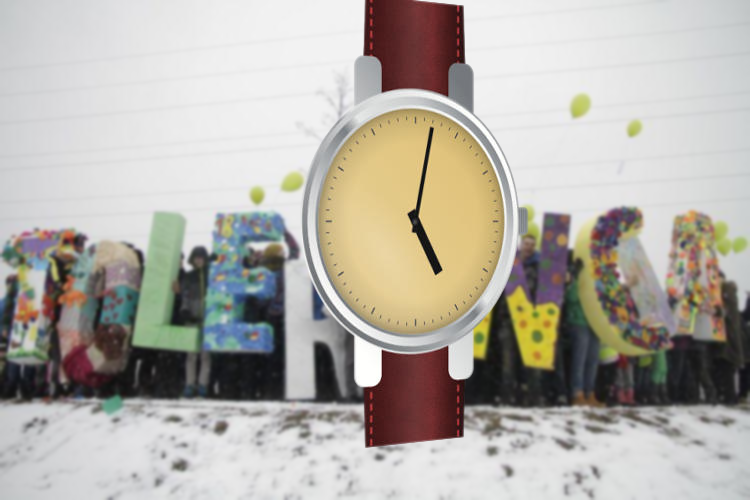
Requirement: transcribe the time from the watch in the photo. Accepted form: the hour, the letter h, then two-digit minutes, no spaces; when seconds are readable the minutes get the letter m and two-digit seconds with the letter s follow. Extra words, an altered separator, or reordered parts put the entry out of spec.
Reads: 5h02
